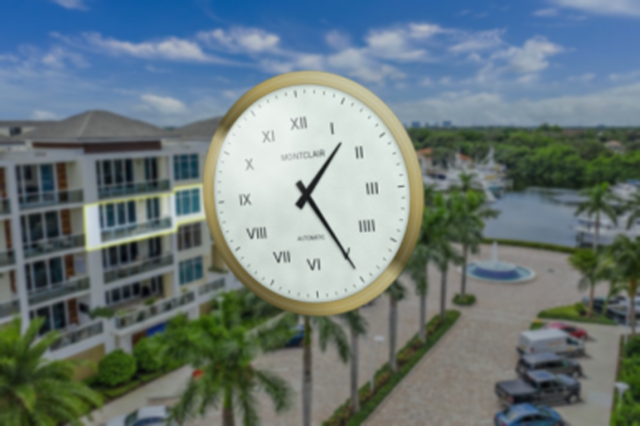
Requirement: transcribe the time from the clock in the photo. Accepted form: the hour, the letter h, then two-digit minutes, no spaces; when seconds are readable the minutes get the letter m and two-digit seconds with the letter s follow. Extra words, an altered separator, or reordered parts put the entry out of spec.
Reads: 1h25
